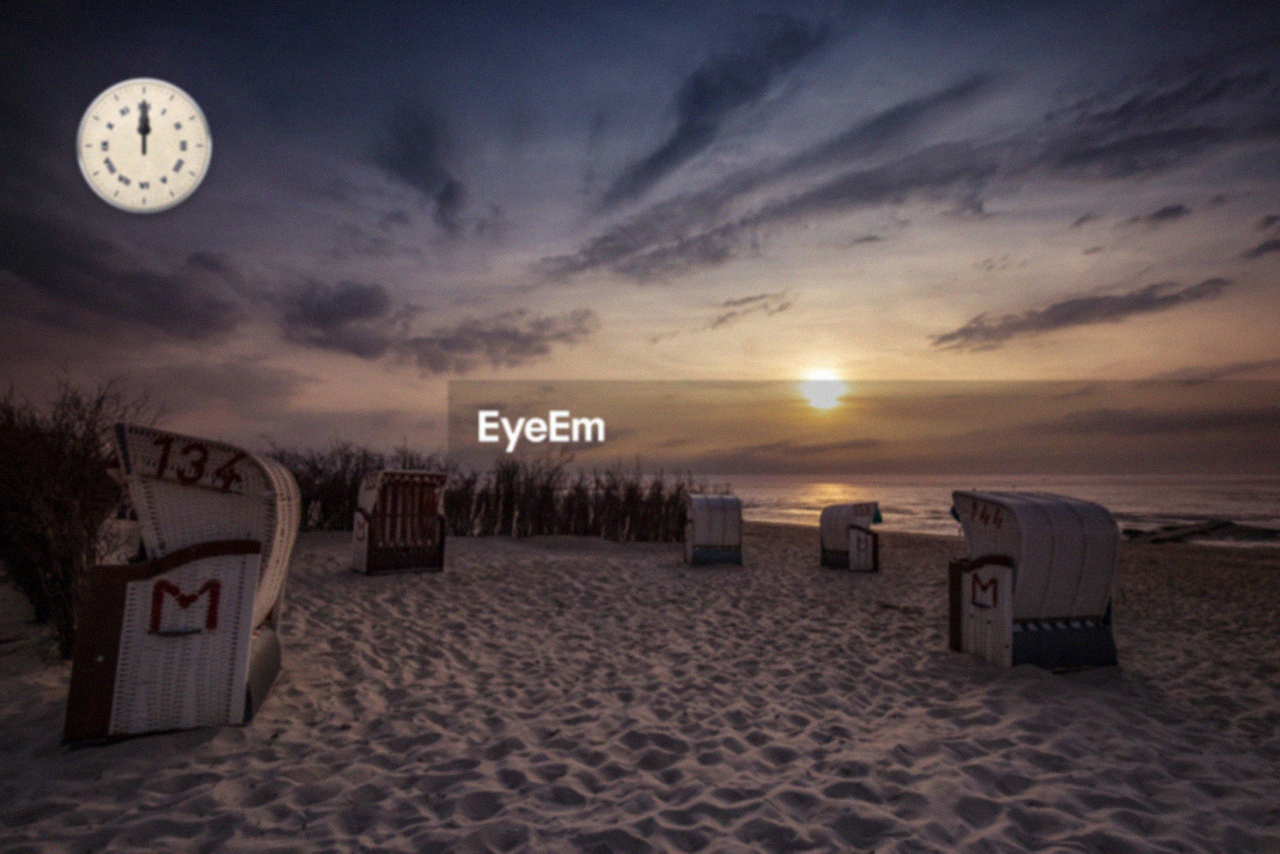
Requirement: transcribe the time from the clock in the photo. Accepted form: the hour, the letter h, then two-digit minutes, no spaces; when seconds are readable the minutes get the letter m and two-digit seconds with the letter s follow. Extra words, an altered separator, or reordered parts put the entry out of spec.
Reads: 12h00
